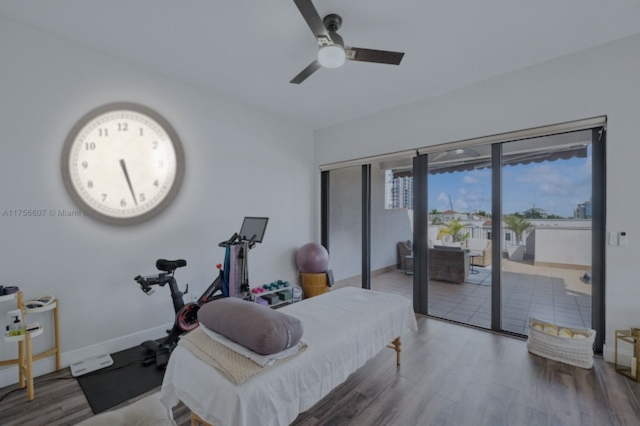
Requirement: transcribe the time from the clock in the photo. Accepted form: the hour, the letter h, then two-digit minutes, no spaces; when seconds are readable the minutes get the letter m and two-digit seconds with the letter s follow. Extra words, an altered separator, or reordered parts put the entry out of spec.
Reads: 5h27
